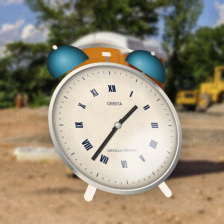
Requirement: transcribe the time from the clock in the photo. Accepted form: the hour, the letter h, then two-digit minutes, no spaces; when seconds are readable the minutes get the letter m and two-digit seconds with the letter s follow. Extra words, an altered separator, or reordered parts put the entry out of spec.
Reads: 1h37
